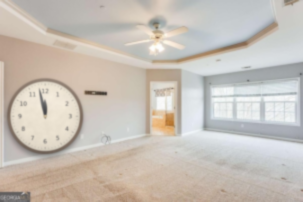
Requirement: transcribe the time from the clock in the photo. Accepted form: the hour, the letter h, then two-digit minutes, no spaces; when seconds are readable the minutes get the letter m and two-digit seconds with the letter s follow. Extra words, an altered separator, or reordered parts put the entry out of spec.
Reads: 11h58
